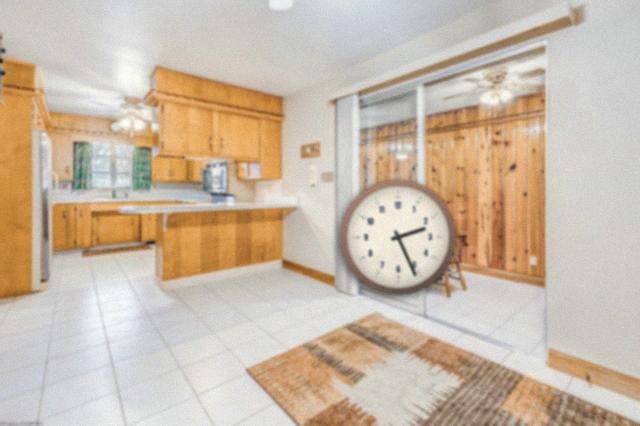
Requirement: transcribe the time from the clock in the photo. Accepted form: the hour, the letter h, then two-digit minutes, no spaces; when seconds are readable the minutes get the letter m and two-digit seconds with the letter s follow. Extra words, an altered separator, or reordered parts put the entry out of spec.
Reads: 2h26
